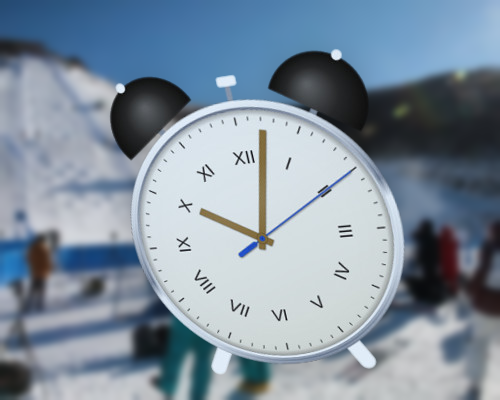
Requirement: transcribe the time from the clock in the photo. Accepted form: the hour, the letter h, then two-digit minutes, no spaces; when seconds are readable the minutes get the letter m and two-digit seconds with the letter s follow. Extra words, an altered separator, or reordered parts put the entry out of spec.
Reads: 10h02m10s
